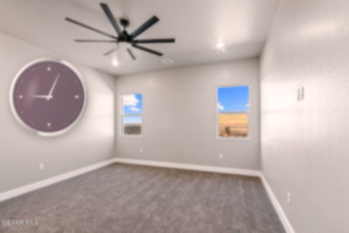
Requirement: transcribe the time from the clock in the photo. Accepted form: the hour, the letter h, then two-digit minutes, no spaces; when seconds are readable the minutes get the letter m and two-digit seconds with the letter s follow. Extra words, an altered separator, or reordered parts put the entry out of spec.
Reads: 9h04
